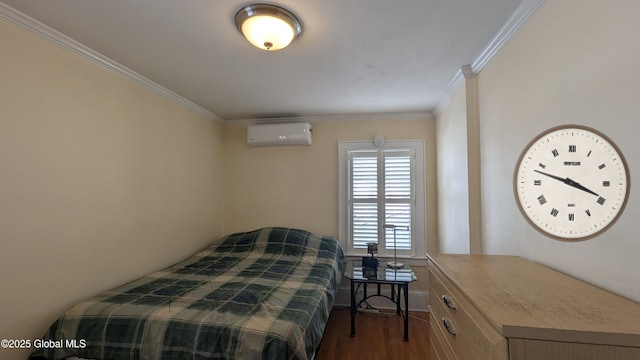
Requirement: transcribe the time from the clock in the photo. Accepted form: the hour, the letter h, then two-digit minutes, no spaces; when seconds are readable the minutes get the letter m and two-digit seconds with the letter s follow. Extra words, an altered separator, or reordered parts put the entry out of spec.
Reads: 3h48
